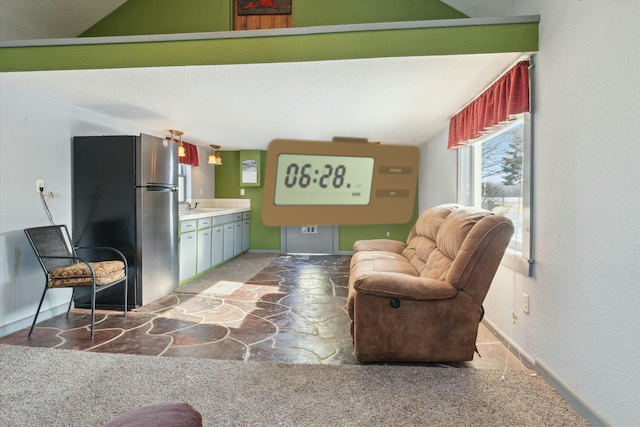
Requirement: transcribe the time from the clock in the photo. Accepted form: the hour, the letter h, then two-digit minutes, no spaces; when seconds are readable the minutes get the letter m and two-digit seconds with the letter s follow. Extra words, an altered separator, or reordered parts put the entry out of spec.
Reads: 6h28
